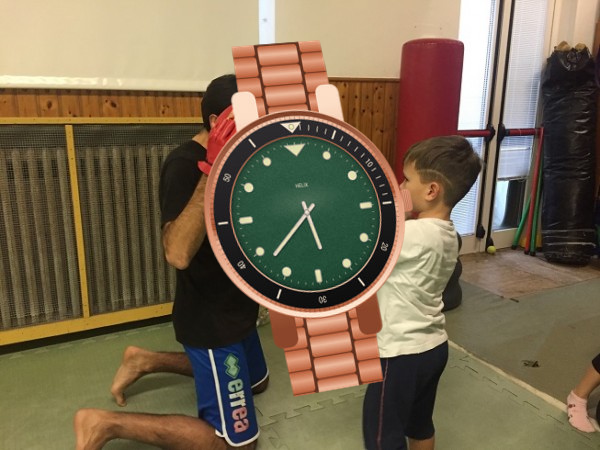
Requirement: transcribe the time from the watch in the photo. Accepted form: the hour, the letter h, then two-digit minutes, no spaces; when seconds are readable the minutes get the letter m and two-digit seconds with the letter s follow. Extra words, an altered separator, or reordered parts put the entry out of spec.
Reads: 5h38
